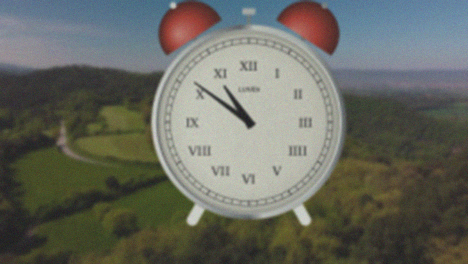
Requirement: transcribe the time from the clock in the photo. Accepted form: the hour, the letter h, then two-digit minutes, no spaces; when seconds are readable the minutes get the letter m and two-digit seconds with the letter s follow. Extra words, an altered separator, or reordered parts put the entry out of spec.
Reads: 10h51
